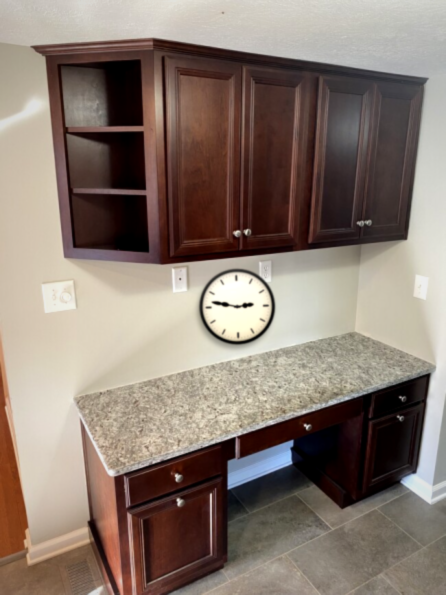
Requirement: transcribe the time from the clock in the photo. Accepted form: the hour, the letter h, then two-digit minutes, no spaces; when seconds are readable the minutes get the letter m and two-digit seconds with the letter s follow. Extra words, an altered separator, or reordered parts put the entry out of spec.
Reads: 2h47
